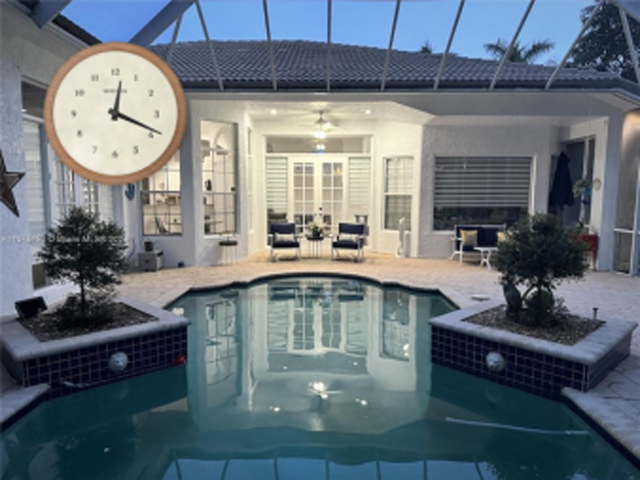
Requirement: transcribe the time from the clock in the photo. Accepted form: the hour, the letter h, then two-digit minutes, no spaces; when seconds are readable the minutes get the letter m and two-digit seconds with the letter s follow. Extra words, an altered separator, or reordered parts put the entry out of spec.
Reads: 12h19
